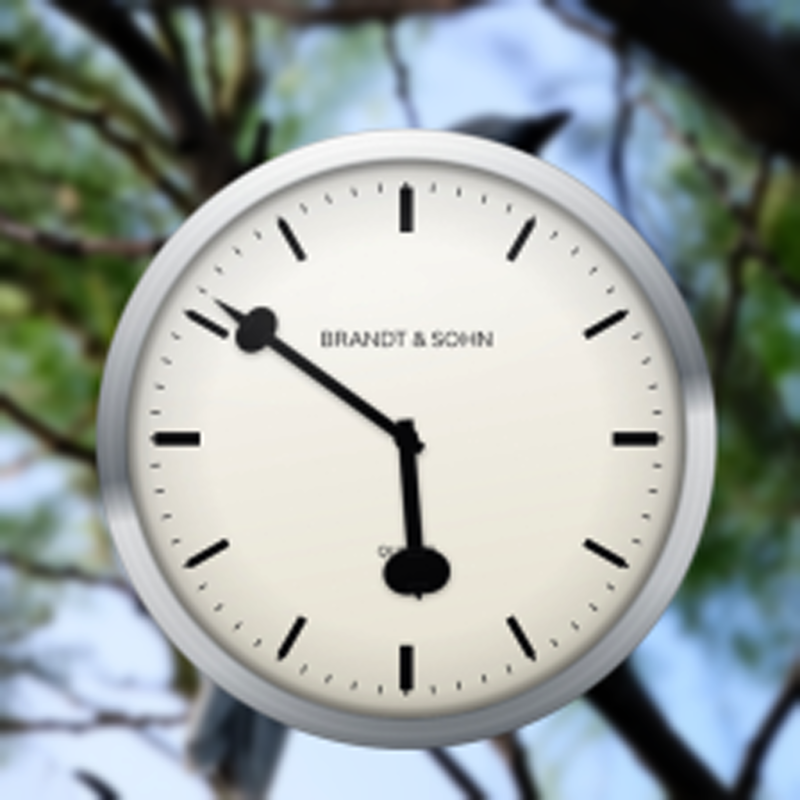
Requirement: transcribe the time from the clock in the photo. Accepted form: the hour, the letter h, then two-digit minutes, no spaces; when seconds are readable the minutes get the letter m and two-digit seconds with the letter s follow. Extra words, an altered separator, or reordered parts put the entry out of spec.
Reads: 5h51
